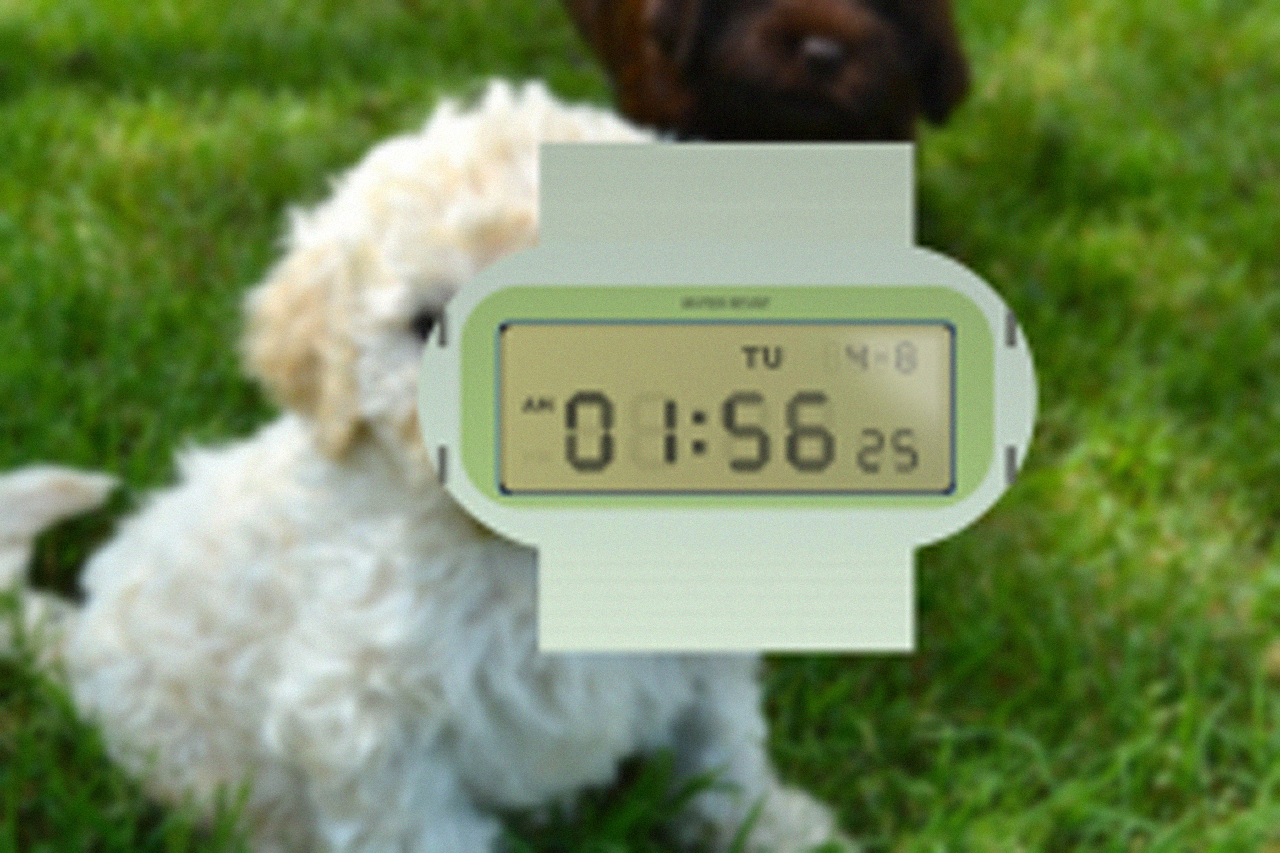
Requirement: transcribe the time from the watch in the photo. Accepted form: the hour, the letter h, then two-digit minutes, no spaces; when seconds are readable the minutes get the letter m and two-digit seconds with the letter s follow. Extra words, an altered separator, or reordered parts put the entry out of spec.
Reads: 1h56m25s
